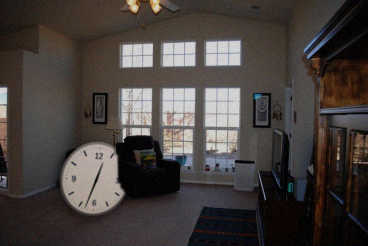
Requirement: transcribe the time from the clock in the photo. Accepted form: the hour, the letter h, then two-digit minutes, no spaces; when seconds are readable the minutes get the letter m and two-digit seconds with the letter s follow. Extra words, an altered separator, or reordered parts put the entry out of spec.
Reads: 12h33
